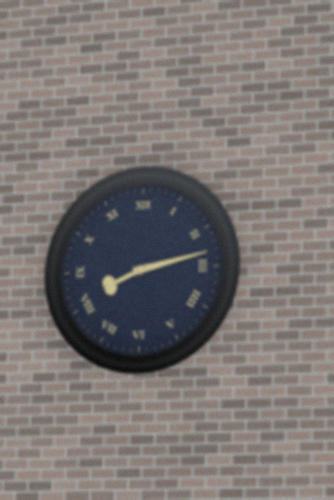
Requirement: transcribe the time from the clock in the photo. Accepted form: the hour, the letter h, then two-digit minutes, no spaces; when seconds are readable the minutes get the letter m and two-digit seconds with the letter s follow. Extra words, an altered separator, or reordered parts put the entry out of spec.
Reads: 8h13
